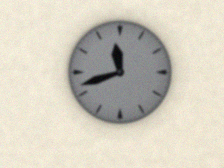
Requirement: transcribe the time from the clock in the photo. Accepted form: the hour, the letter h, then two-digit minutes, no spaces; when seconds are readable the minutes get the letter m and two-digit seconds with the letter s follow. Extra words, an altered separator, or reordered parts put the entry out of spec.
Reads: 11h42
